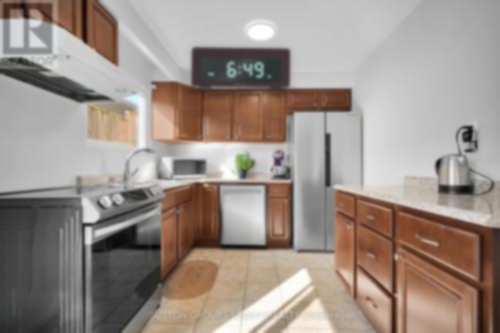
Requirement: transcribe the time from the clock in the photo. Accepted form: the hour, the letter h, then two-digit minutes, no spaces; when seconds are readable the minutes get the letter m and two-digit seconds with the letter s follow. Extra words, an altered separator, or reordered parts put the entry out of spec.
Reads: 6h49
